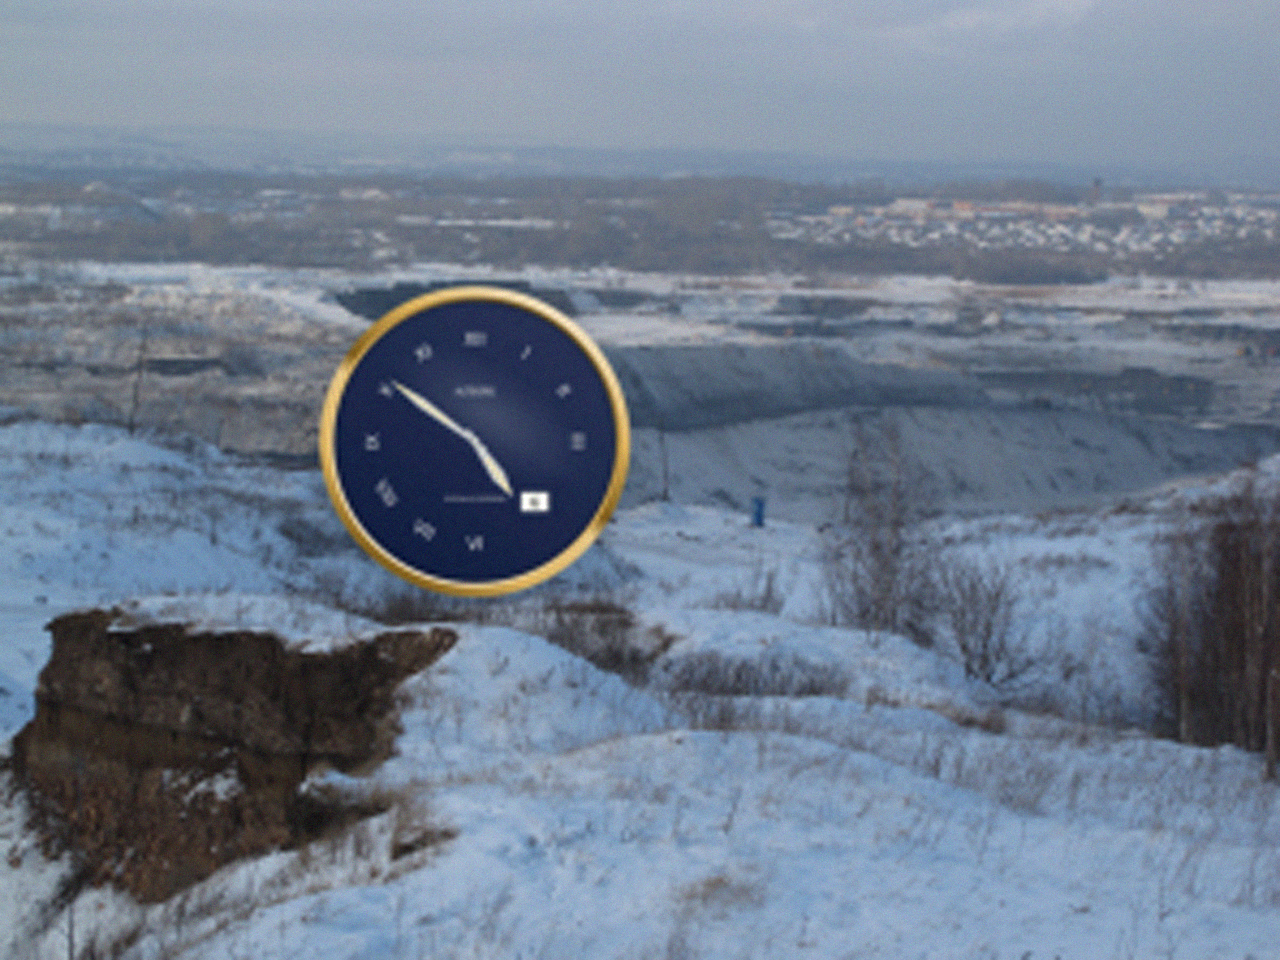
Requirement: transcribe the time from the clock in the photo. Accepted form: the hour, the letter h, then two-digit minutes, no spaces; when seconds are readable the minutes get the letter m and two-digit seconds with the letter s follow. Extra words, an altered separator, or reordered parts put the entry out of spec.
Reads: 4h51
